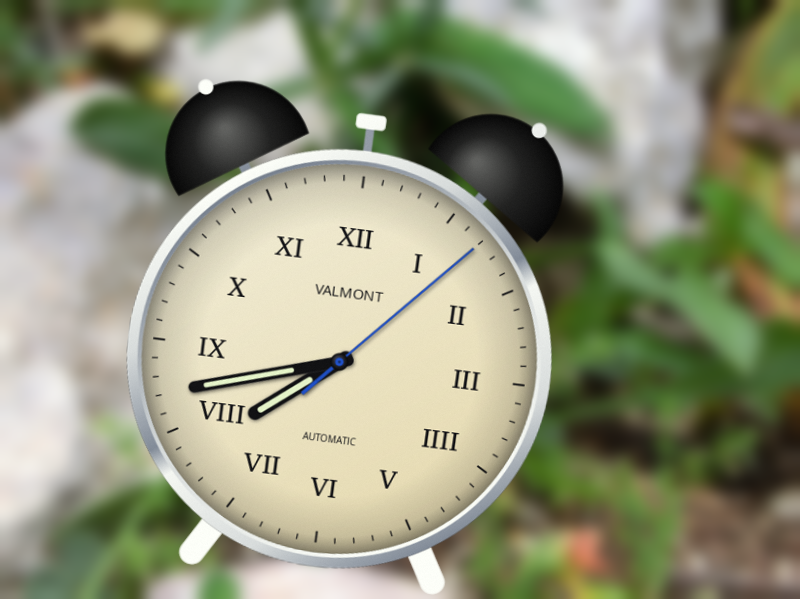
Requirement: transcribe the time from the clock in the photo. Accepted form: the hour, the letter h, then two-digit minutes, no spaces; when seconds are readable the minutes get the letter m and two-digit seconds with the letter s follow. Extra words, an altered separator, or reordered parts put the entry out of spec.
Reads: 7h42m07s
